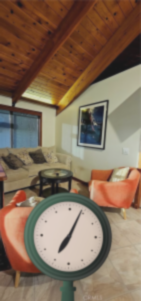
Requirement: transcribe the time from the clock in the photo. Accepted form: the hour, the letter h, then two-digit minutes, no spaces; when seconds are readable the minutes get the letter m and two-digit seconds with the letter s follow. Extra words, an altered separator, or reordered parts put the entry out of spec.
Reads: 7h04
